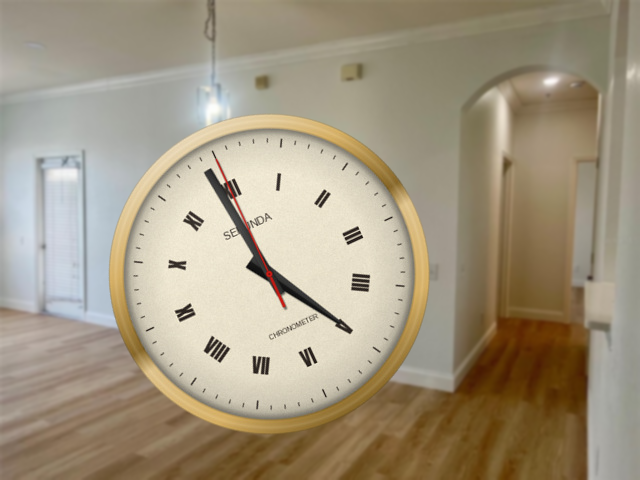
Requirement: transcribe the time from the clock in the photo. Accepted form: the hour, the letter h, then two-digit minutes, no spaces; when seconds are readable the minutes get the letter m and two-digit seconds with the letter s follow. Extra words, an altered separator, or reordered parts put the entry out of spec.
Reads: 4h59m00s
